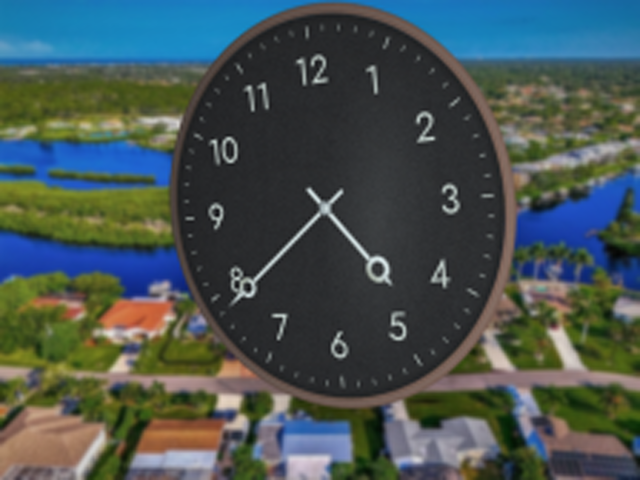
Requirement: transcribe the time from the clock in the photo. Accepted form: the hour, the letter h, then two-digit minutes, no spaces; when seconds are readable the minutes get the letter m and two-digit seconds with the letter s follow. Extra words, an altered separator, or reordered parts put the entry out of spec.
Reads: 4h39
